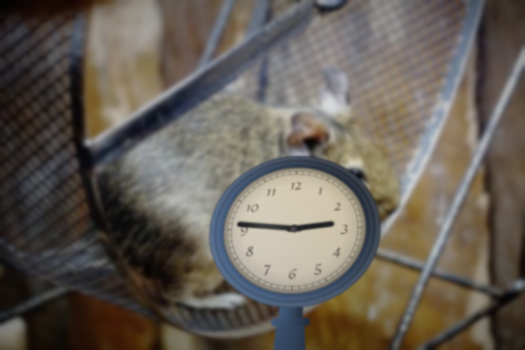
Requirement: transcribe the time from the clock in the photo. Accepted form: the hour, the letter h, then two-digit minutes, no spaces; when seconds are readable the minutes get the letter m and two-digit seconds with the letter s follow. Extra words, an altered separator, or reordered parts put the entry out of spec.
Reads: 2h46
